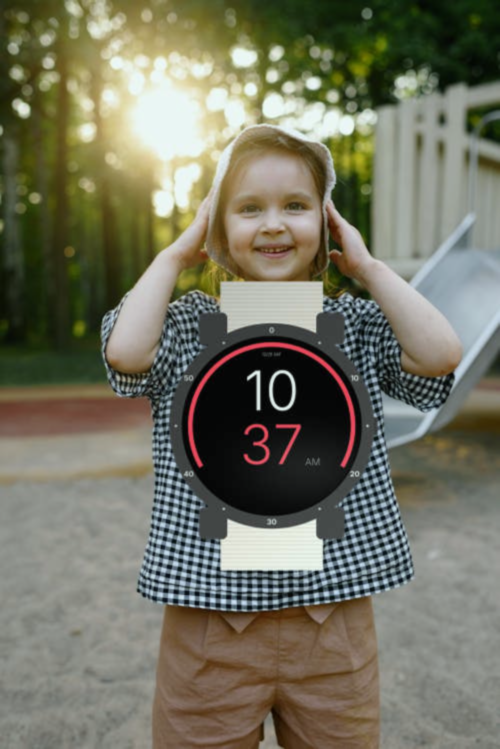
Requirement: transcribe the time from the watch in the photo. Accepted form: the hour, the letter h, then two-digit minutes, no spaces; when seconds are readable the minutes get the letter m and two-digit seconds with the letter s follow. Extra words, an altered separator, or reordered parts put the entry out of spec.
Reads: 10h37
